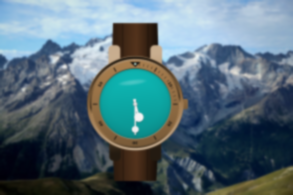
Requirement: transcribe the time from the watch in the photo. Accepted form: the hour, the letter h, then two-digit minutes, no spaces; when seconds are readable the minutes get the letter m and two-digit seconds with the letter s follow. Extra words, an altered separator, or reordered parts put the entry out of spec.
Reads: 5h30
